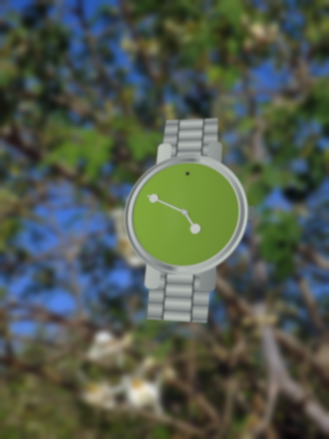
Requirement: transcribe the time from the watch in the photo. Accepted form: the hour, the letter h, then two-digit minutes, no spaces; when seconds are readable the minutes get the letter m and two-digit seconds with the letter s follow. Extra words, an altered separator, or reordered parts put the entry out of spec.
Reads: 4h49
